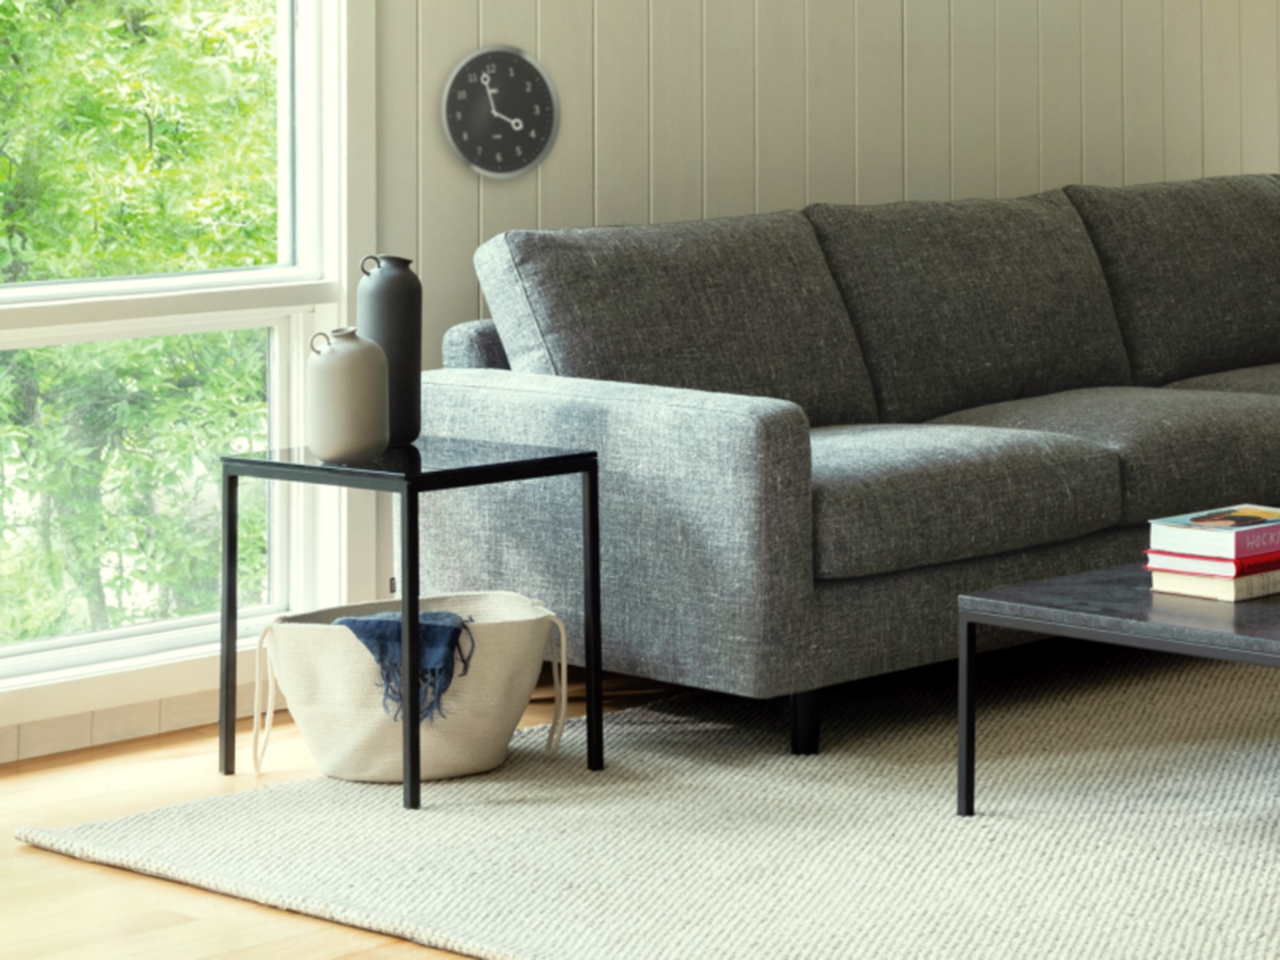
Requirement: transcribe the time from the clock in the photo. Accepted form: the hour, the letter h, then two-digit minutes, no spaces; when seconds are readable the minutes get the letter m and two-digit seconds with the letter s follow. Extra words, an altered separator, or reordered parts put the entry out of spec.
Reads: 3h58
